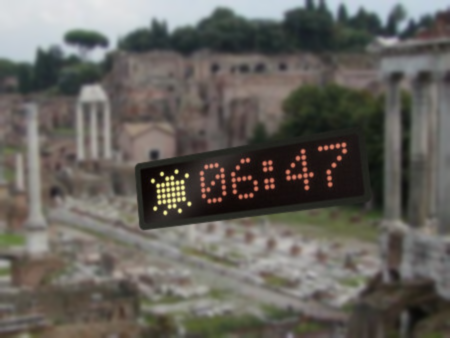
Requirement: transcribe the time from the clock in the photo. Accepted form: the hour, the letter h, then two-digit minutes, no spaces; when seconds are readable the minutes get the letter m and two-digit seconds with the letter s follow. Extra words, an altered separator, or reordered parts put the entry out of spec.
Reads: 6h47
